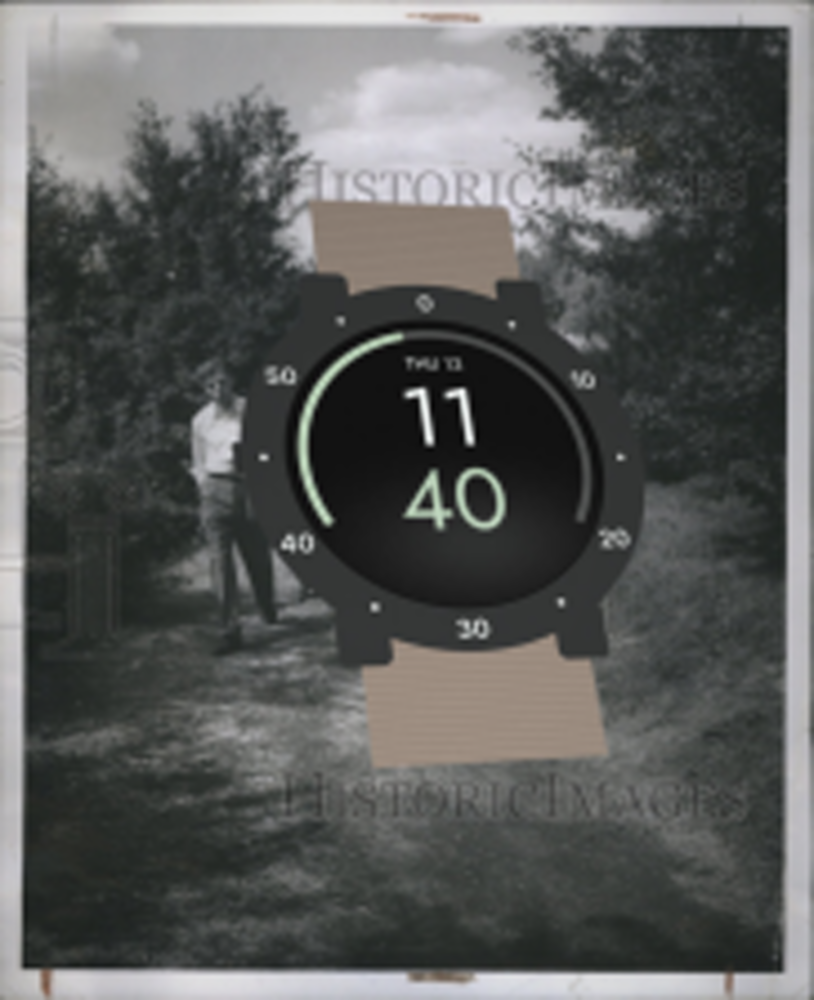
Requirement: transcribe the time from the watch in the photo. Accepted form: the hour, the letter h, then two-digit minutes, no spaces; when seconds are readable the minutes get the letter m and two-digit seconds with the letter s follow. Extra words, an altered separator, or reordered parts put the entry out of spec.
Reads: 11h40
